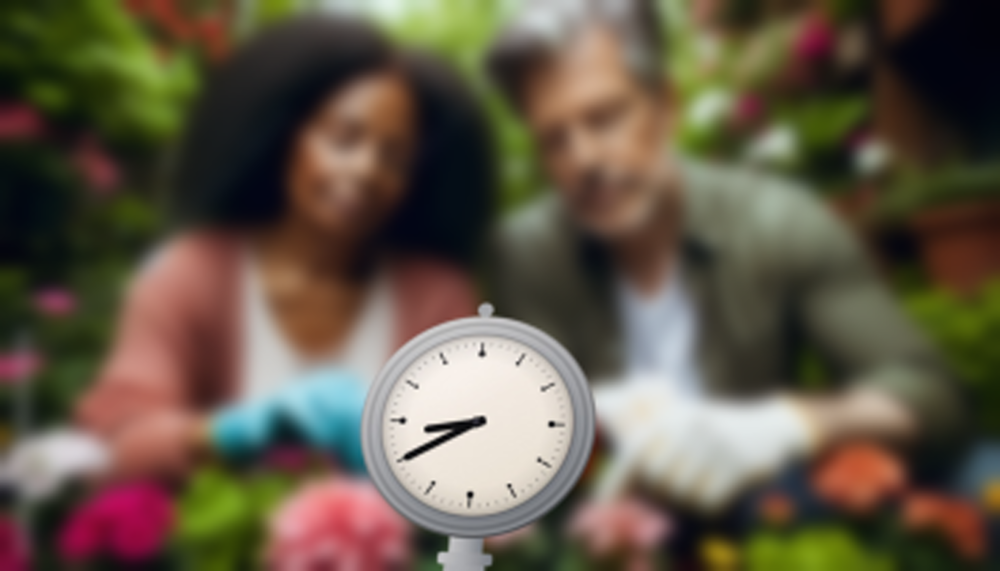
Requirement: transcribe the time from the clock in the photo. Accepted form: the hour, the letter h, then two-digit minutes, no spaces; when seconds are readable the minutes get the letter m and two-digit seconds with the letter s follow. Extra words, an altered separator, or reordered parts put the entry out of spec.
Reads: 8h40
